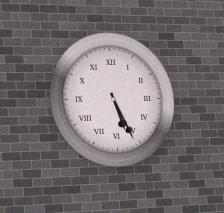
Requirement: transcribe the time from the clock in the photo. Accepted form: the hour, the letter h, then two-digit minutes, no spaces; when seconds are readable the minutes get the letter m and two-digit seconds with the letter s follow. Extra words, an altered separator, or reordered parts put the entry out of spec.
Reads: 5h26
